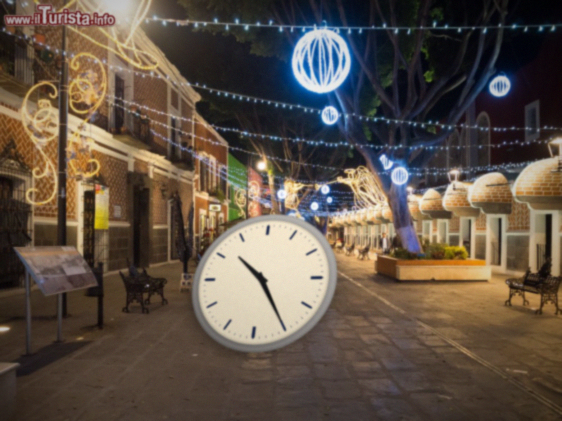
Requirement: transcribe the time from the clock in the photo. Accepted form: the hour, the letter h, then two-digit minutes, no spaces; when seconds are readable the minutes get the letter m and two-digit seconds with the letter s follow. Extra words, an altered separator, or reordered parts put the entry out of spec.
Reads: 10h25
